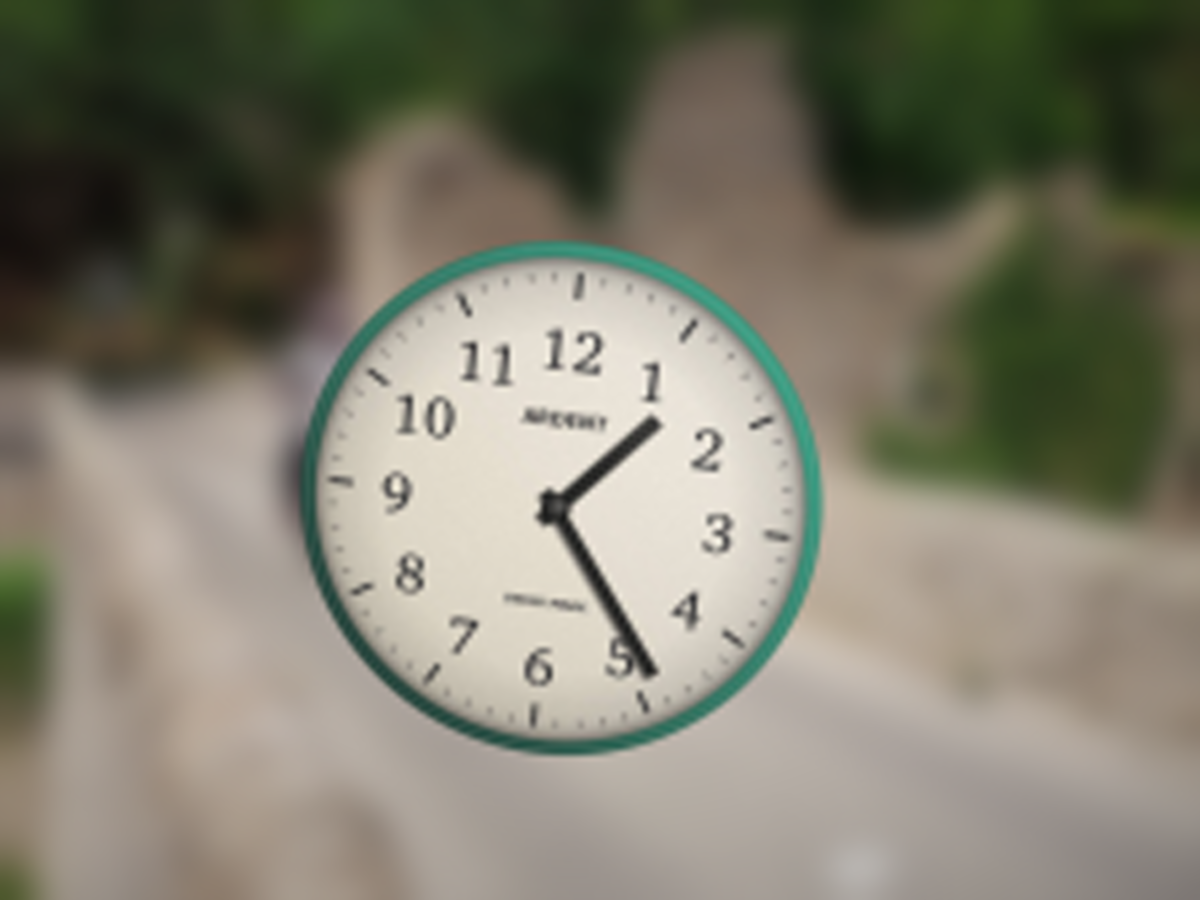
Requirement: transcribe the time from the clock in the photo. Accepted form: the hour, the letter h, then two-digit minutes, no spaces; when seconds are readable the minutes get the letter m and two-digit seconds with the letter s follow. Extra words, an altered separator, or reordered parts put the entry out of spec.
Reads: 1h24
